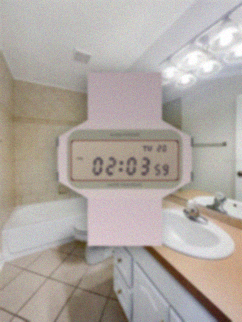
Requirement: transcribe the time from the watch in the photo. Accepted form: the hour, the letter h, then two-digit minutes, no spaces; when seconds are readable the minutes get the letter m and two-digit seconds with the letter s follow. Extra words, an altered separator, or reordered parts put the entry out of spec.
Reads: 2h03m59s
